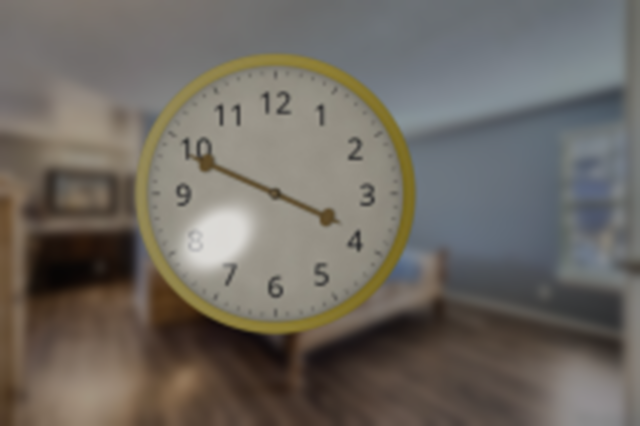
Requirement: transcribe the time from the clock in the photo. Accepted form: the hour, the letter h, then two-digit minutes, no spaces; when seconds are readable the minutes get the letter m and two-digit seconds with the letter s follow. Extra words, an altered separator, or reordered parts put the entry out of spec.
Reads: 3h49
